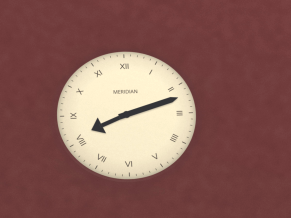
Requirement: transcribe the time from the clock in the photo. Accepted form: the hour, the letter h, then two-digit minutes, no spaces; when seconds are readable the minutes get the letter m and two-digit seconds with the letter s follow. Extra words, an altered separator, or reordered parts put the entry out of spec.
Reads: 8h12
